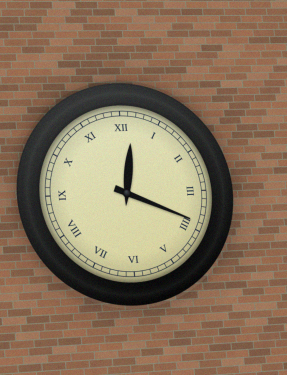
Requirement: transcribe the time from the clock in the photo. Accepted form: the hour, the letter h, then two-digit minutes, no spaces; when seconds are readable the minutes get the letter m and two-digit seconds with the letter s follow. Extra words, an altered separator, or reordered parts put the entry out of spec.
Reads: 12h19
